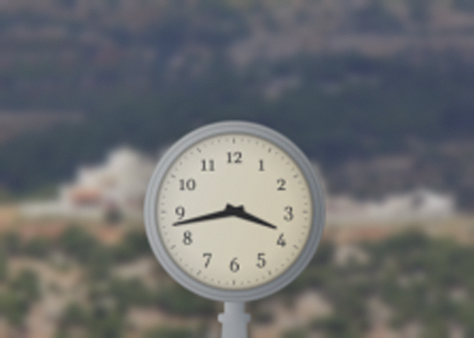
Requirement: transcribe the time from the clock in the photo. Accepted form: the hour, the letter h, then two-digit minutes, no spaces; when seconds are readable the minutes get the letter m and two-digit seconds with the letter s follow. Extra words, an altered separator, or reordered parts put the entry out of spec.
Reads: 3h43
